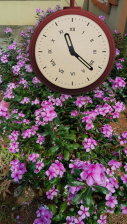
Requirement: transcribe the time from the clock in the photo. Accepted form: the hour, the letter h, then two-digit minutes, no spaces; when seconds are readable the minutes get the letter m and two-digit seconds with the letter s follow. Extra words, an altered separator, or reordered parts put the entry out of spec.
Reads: 11h22
